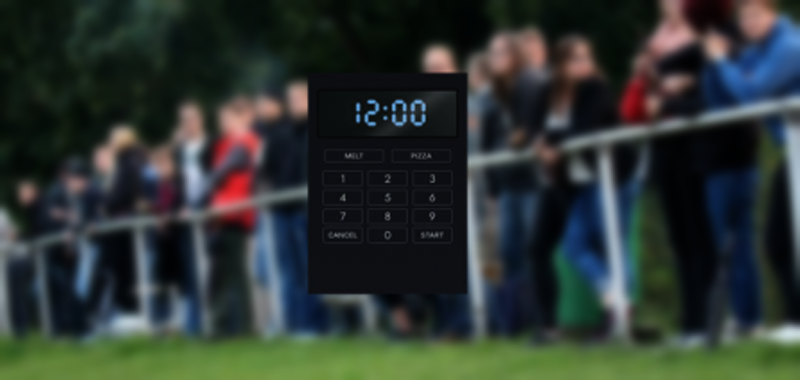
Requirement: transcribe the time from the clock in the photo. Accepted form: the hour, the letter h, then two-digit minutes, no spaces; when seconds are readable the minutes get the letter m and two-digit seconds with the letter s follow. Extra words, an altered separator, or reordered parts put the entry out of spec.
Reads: 12h00
